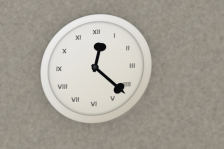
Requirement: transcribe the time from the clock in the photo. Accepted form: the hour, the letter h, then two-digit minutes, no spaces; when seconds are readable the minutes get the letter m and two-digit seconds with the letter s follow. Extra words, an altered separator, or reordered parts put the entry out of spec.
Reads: 12h22
